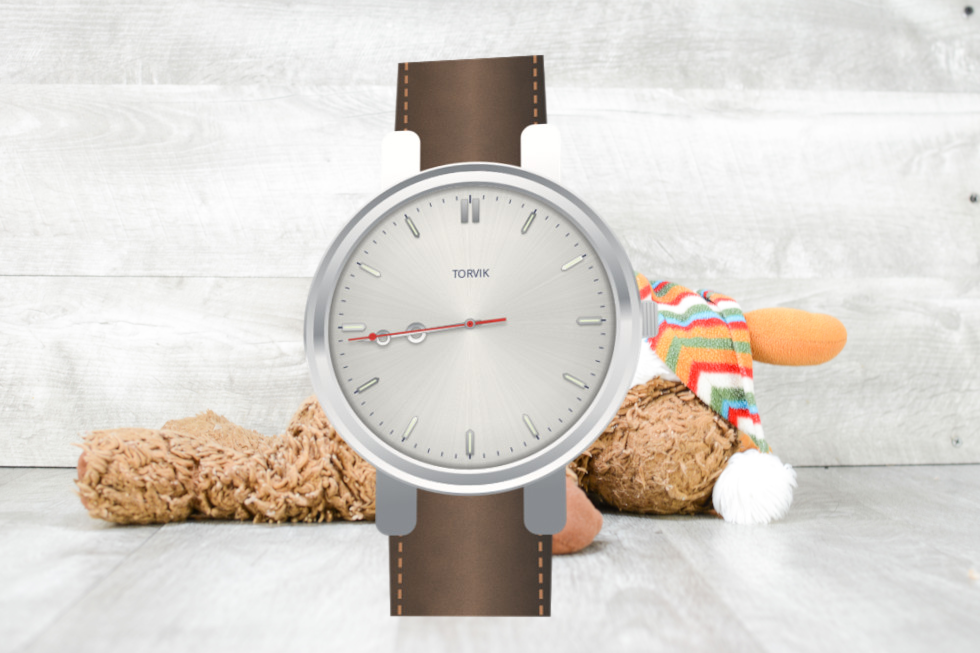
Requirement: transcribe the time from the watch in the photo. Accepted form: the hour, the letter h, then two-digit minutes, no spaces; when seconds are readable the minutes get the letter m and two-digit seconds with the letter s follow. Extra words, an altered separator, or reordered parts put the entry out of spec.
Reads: 8h43m44s
